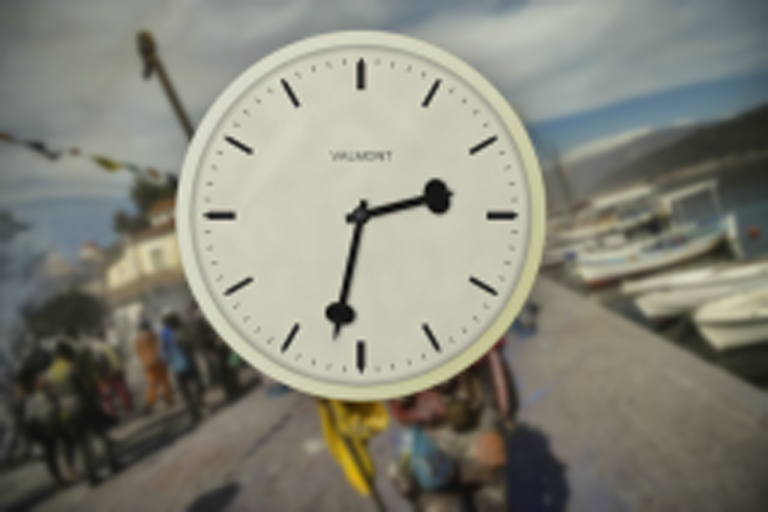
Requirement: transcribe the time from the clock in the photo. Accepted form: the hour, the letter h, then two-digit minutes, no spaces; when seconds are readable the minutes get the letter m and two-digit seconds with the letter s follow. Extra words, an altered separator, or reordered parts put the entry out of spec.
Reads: 2h32
